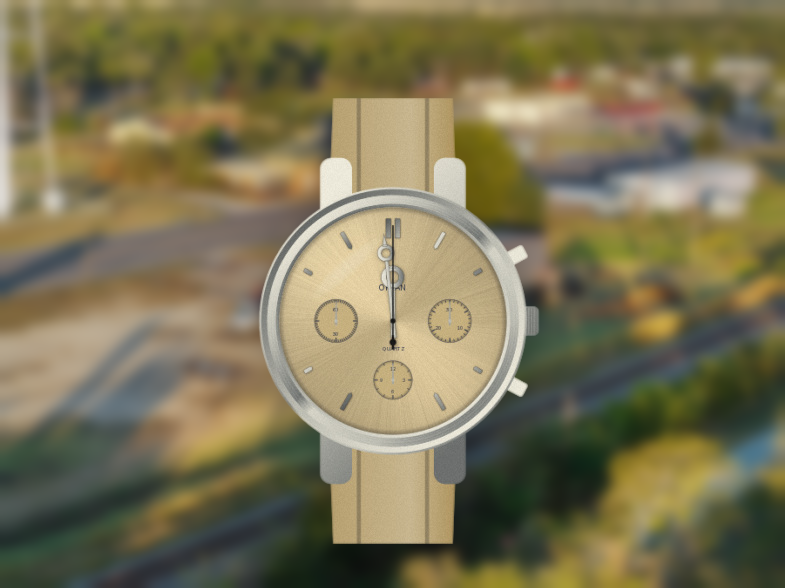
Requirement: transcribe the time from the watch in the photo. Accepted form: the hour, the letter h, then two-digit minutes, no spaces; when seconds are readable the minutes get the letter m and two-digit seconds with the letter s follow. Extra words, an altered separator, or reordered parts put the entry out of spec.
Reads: 11h59
